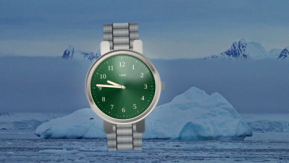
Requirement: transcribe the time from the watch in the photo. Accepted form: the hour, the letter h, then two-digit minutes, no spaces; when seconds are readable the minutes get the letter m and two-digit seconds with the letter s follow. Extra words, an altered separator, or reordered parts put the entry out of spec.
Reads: 9h46
